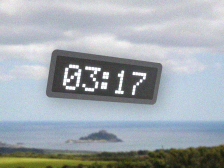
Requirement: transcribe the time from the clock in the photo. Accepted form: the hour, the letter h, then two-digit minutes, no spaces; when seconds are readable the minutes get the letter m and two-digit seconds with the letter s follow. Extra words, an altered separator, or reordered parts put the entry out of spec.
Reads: 3h17
